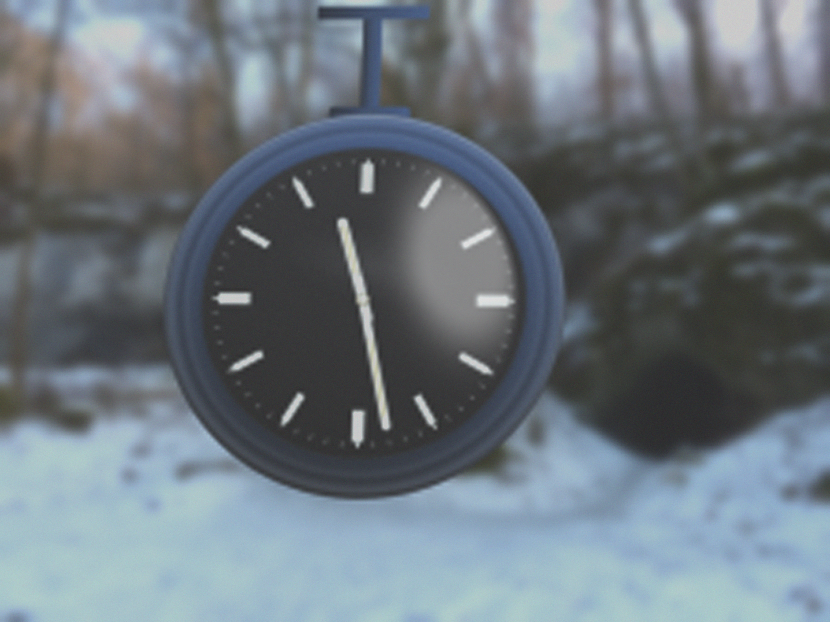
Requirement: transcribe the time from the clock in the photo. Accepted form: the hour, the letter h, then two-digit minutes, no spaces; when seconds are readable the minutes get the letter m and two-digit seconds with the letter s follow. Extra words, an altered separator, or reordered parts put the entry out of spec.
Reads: 11h28
